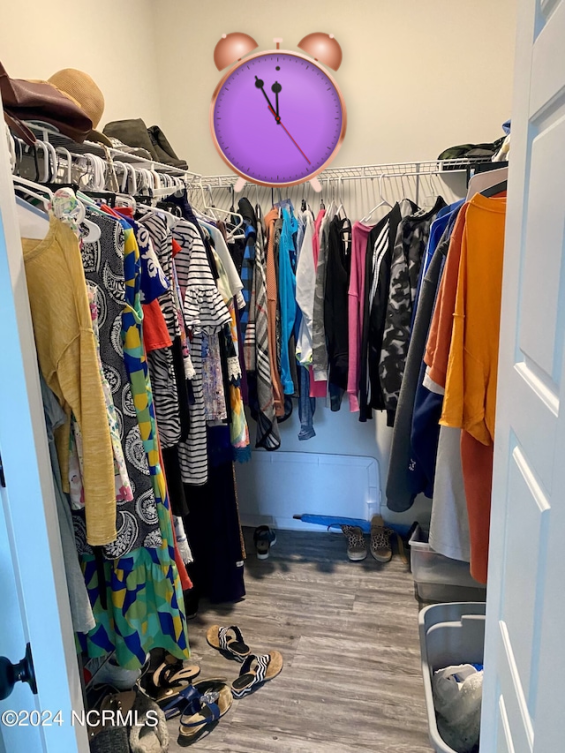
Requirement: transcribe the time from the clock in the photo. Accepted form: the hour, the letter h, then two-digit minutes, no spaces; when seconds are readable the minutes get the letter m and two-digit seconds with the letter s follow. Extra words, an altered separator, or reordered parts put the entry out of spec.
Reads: 11h55m24s
